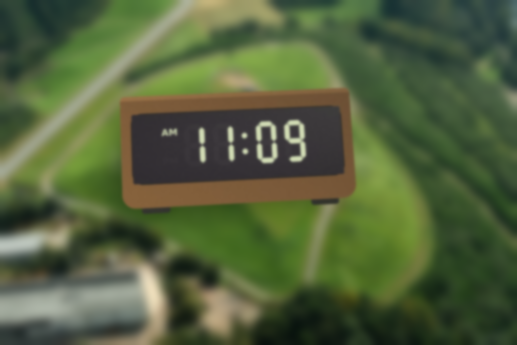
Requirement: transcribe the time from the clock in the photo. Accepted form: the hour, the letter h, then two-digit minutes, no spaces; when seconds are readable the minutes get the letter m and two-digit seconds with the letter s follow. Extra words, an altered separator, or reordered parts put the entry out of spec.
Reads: 11h09
